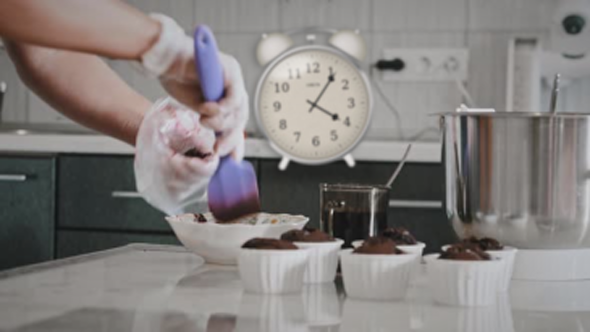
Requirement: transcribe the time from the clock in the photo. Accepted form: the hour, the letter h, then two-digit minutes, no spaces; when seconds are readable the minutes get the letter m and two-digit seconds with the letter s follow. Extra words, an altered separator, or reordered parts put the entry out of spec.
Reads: 4h06
